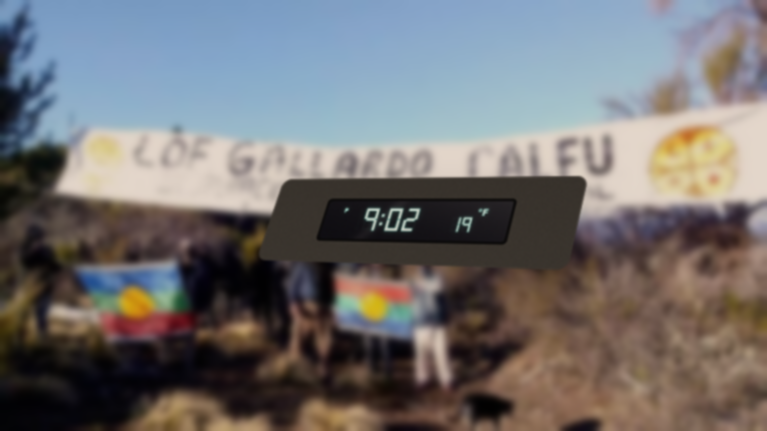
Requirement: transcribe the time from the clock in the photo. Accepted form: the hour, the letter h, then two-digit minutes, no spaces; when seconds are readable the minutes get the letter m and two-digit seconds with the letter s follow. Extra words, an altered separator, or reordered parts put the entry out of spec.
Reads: 9h02
